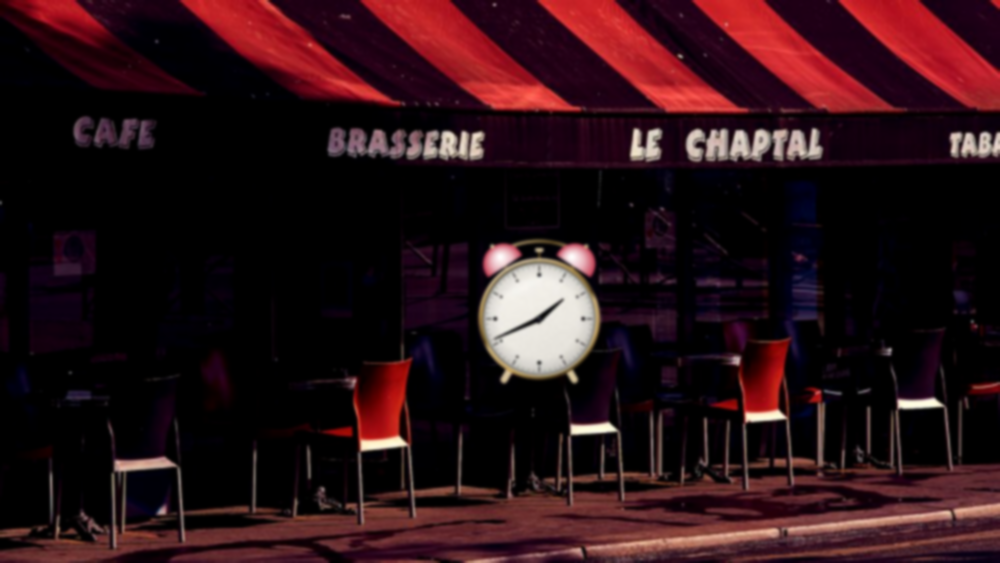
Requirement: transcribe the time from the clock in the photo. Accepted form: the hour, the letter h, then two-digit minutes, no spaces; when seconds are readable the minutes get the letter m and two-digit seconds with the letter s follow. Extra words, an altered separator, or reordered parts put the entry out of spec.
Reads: 1h41
